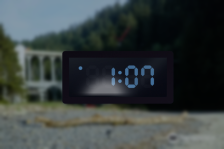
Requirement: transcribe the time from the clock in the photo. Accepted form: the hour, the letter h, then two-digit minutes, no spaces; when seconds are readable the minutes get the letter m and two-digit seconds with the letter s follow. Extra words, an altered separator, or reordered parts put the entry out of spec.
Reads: 1h07
